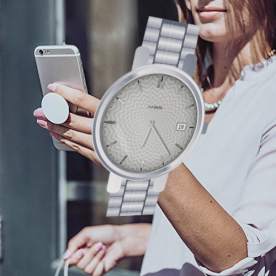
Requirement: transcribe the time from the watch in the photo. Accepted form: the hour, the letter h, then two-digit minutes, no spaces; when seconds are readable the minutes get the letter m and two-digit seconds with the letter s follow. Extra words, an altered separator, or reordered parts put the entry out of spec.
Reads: 6h23
